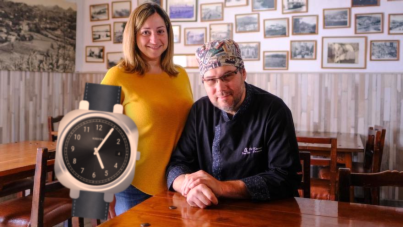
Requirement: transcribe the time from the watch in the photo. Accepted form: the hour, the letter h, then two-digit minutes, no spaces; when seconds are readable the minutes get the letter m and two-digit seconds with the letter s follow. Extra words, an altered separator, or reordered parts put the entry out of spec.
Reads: 5h05
